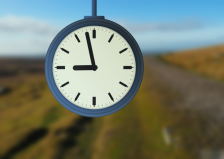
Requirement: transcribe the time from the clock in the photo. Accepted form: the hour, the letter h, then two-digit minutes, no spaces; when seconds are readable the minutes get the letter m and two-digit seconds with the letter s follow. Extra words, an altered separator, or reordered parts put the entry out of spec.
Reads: 8h58
